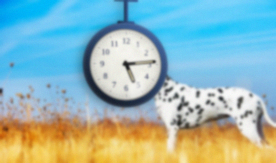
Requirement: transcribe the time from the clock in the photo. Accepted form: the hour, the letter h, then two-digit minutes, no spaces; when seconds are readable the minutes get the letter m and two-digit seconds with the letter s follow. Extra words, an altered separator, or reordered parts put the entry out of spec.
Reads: 5h14
